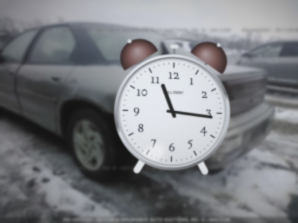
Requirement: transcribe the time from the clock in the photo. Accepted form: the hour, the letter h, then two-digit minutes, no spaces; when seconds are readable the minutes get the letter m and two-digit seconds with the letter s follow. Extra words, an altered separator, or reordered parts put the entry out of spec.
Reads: 11h16
